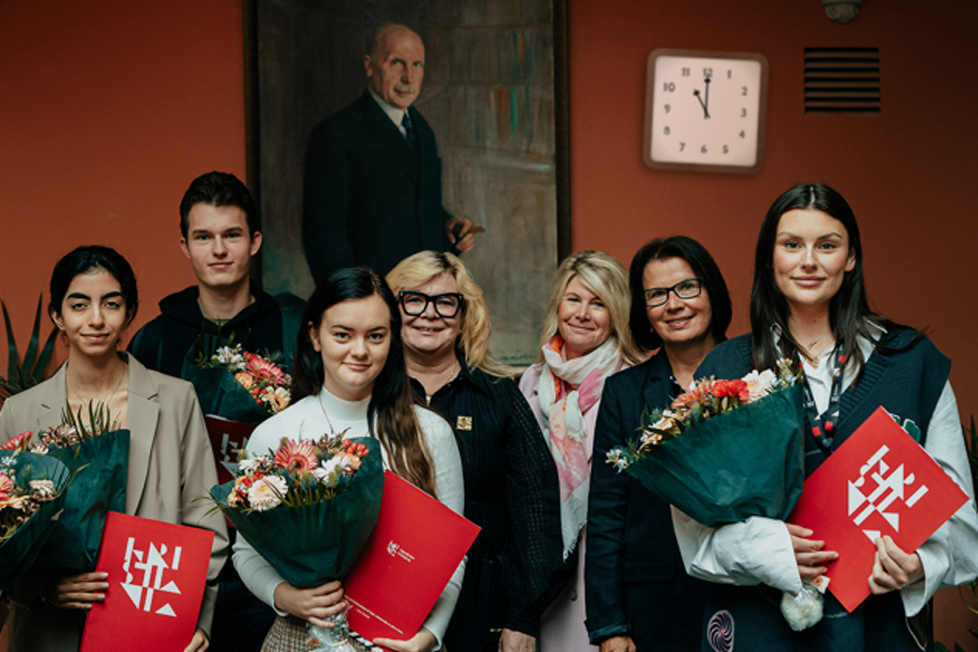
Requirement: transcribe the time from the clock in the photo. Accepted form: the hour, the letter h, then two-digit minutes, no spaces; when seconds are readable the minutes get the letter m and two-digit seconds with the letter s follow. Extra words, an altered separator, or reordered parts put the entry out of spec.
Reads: 11h00
